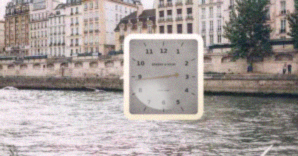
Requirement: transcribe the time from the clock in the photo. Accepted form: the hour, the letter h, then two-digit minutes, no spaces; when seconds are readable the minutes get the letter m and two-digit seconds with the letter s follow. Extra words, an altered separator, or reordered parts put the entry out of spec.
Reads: 2h44
